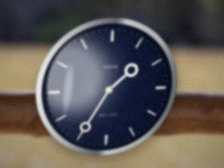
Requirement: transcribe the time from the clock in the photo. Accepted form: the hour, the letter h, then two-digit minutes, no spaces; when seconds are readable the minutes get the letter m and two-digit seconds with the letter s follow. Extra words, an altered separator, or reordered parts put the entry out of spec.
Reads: 1h35
